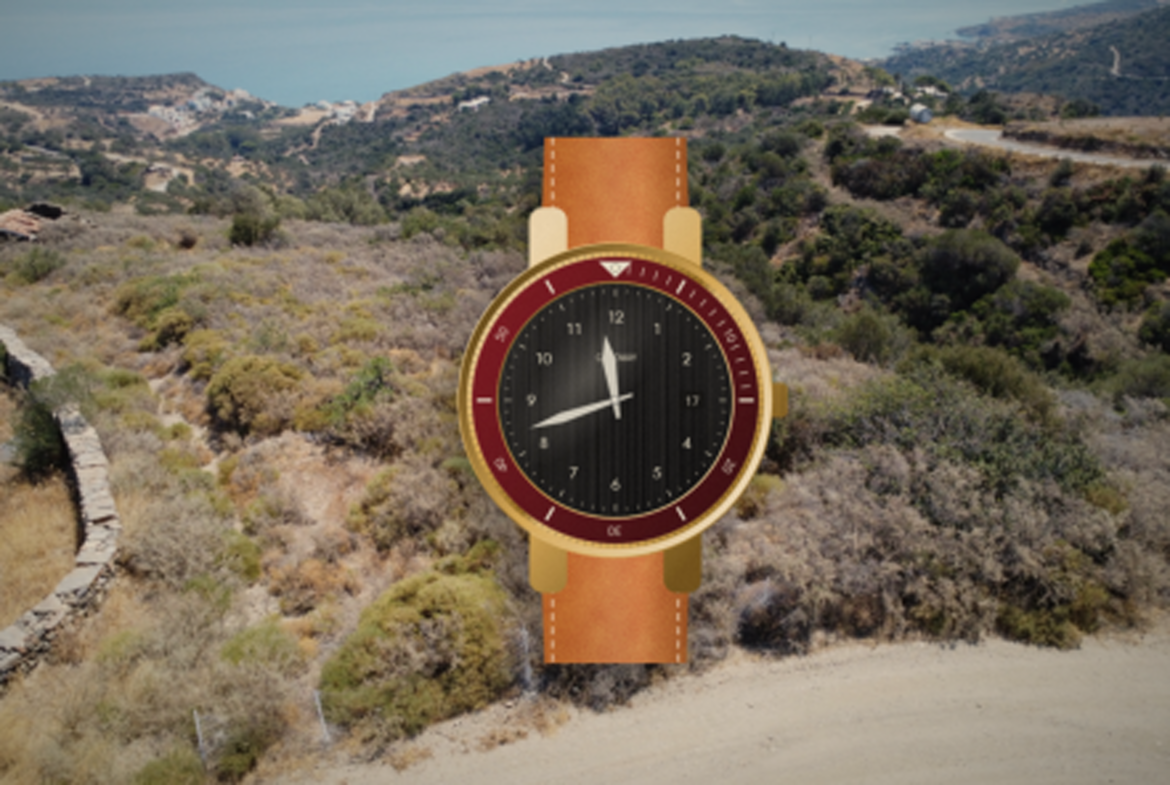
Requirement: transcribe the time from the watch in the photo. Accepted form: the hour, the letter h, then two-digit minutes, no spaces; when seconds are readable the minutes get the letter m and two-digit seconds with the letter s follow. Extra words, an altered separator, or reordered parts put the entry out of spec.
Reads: 11h42
